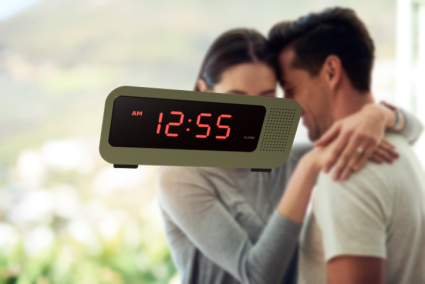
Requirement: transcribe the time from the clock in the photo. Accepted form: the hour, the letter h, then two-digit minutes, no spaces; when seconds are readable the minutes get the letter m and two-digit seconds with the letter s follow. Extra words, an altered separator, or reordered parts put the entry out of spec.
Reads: 12h55
